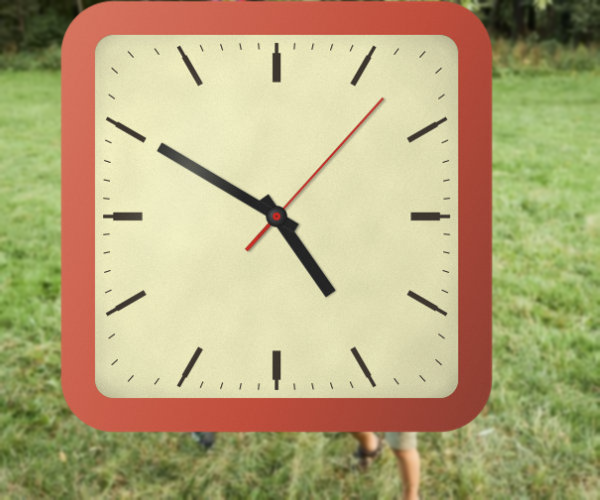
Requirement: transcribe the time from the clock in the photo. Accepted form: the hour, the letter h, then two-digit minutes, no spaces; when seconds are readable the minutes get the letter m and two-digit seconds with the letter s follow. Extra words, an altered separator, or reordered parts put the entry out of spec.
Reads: 4h50m07s
